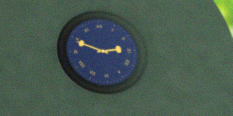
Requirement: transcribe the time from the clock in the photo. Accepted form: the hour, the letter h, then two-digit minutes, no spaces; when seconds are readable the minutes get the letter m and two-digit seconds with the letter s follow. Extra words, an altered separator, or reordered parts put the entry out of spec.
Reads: 2h49
